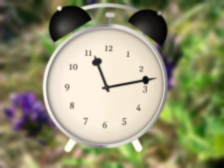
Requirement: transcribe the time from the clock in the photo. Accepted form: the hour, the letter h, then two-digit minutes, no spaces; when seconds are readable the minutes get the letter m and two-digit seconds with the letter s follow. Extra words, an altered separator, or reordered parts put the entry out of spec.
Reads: 11h13
